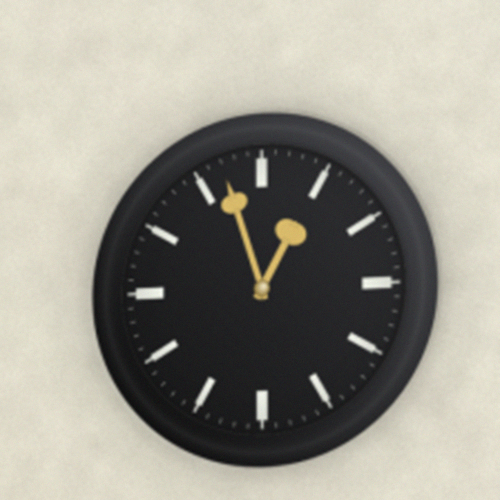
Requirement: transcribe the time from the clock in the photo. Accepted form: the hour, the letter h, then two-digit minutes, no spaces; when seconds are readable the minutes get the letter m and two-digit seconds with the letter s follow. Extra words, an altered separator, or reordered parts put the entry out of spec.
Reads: 12h57
